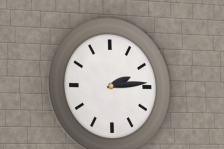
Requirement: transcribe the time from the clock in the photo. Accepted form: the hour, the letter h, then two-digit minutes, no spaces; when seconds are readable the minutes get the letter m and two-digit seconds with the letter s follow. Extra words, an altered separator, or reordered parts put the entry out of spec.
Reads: 2h14
